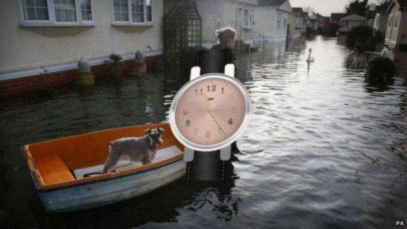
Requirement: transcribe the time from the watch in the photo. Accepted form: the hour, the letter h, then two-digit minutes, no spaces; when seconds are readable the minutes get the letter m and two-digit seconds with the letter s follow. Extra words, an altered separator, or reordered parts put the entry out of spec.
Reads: 11h24
